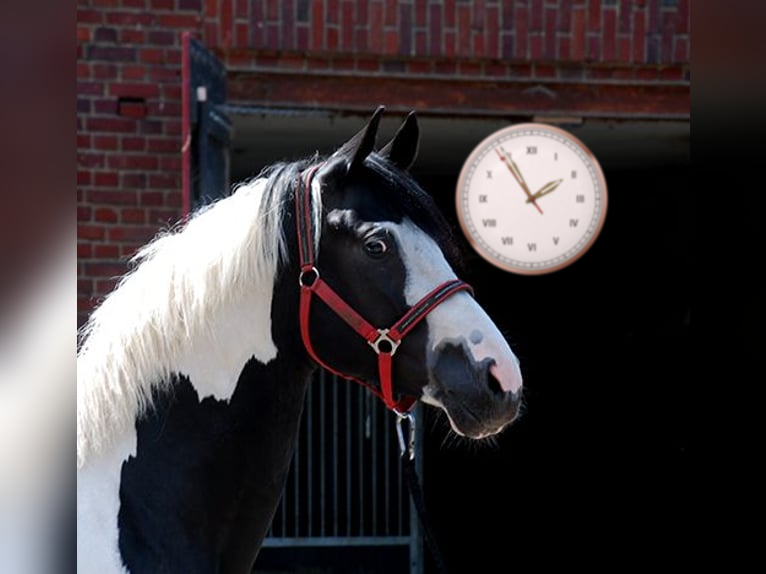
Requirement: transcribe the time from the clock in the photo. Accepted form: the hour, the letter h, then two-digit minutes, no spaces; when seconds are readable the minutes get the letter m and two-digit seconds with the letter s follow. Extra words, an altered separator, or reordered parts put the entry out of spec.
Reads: 1h54m54s
